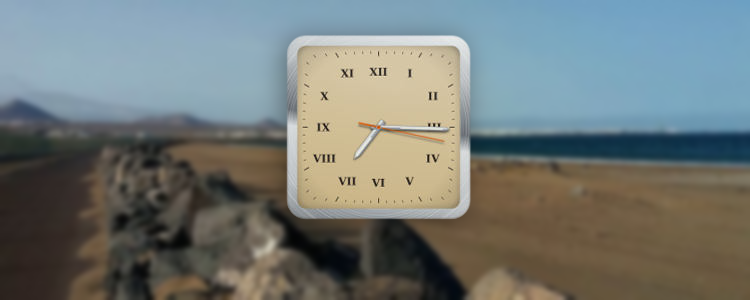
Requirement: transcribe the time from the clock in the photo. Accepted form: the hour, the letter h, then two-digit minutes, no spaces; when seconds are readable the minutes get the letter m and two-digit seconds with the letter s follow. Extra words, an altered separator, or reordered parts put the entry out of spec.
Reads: 7h15m17s
